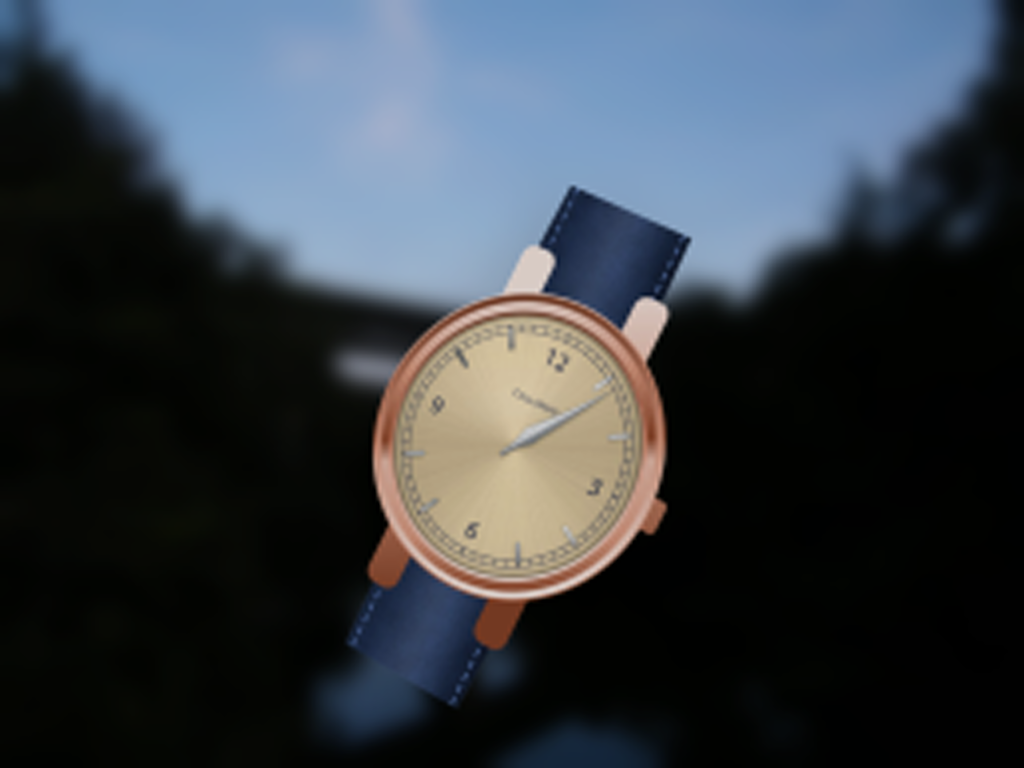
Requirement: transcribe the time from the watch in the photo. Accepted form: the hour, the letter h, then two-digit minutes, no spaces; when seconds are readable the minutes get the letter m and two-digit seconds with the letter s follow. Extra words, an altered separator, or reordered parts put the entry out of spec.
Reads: 1h06
